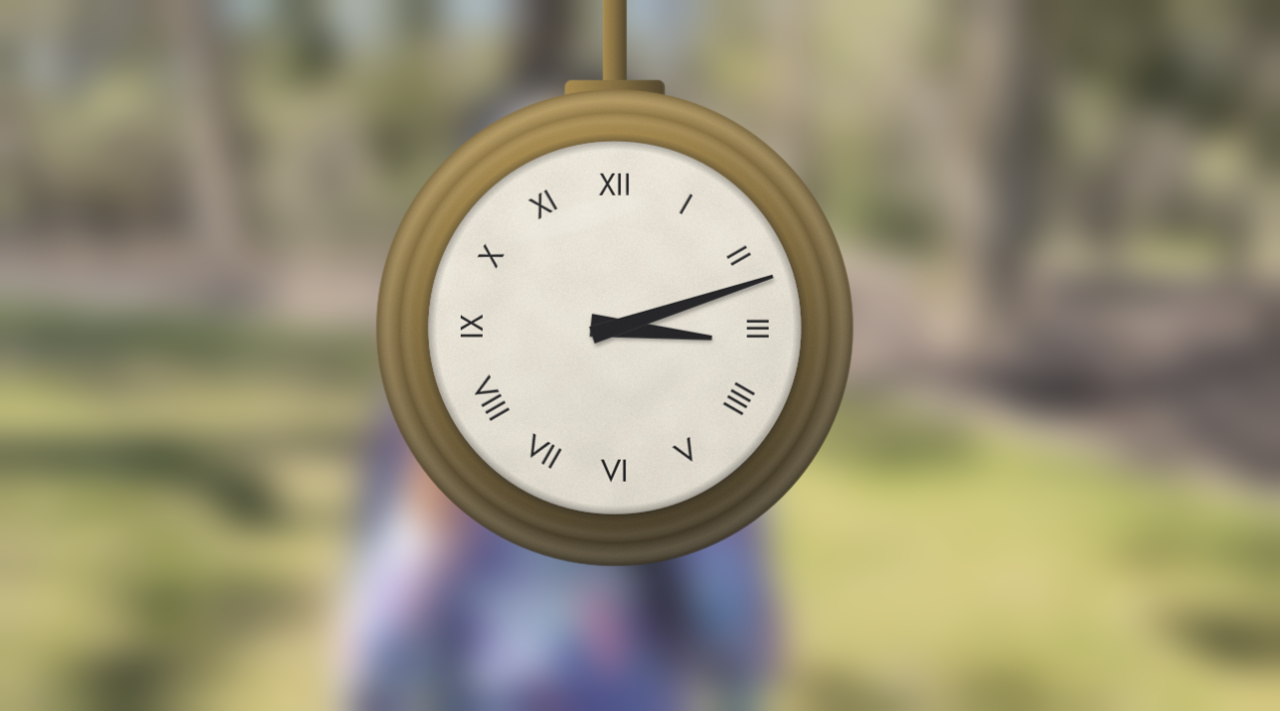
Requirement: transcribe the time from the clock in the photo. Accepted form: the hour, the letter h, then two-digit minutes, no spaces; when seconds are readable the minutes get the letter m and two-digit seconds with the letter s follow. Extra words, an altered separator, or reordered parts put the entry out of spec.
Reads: 3h12
